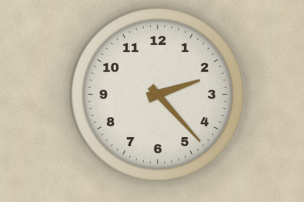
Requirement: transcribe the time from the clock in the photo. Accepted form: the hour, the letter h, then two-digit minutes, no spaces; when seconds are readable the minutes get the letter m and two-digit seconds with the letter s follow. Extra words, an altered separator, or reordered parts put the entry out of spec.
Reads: 2h23
